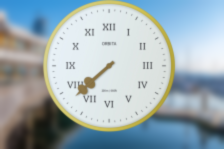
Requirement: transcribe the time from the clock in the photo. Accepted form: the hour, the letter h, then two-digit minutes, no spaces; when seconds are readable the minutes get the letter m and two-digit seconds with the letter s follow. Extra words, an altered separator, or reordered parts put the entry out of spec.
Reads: 7h38
